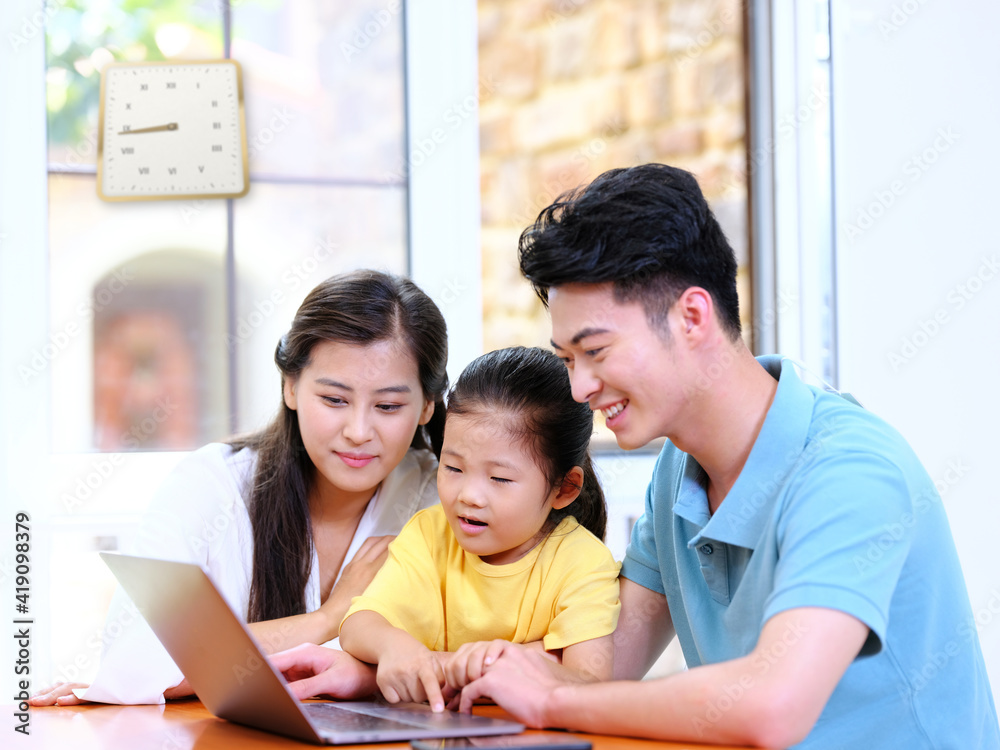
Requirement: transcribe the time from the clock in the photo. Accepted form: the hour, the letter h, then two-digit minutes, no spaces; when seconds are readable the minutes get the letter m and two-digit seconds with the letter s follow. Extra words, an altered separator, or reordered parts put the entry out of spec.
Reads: 8h44
